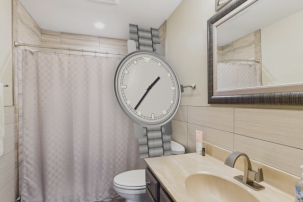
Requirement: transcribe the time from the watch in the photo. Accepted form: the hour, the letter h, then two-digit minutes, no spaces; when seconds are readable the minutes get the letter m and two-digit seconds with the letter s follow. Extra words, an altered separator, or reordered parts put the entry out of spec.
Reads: 1h37
